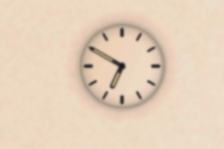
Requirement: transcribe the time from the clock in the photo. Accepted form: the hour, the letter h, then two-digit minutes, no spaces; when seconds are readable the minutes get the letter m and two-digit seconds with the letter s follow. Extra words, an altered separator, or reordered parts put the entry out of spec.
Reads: 6h50
